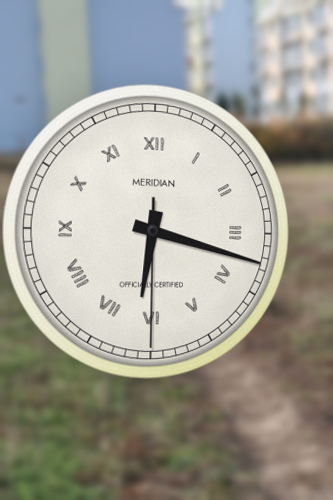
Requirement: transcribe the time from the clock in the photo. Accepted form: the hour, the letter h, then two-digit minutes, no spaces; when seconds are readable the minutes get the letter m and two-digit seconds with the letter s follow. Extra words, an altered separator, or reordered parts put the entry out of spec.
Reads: 6h17m30s
